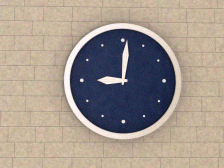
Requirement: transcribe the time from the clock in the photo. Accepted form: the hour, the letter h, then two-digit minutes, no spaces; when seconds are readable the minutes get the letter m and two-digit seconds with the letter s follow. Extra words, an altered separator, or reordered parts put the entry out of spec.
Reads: 9h01
